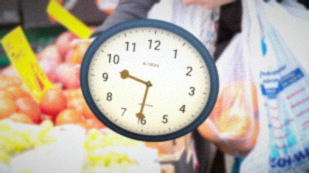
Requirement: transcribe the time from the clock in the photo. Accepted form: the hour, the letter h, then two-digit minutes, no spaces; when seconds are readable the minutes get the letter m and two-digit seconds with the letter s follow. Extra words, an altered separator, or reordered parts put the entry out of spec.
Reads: 9h31
